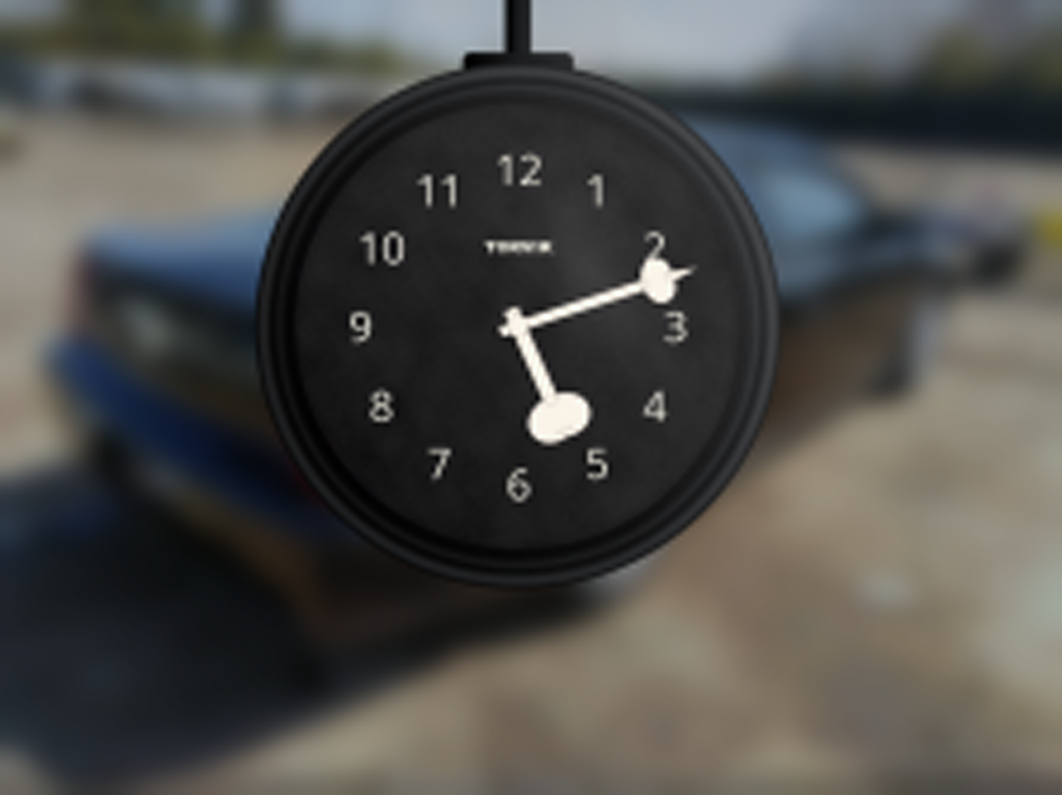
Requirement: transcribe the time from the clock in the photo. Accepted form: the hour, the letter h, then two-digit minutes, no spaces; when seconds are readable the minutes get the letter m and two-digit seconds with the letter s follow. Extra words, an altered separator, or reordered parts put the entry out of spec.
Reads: 5h12
